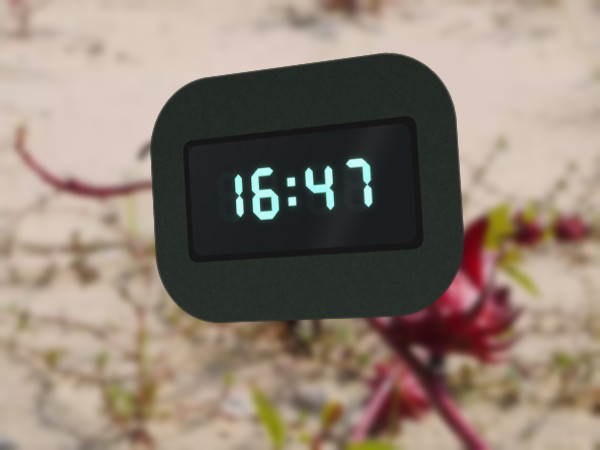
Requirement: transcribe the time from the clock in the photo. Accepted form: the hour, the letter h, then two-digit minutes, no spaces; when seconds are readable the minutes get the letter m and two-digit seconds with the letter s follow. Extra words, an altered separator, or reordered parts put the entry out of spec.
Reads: 16h47
